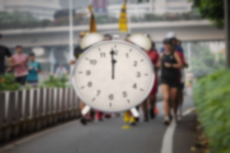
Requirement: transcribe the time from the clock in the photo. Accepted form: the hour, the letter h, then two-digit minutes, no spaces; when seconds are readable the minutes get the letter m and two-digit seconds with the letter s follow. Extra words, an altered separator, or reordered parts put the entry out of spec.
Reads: 11h59
